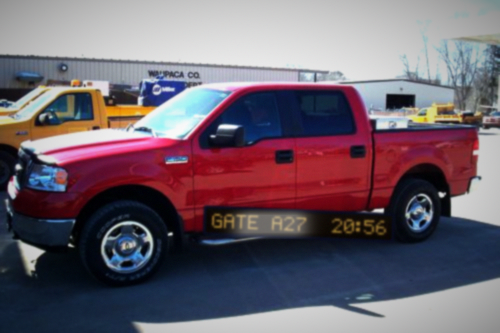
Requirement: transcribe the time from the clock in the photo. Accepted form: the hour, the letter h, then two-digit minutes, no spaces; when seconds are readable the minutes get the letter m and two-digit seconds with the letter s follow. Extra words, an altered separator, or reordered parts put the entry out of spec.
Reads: 20h56
